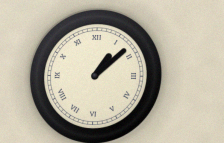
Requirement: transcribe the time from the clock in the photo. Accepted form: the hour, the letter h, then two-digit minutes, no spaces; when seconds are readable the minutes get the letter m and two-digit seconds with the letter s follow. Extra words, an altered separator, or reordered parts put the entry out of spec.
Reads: 1h08
